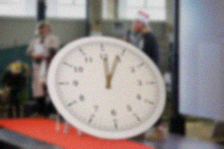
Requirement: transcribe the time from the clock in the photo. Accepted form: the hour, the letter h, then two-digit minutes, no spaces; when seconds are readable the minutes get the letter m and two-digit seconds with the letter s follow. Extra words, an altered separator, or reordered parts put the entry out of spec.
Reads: 12h04
